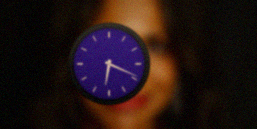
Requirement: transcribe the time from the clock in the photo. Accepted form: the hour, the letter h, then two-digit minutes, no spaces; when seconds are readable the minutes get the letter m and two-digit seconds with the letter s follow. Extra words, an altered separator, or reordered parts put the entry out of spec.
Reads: 6h19
